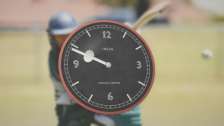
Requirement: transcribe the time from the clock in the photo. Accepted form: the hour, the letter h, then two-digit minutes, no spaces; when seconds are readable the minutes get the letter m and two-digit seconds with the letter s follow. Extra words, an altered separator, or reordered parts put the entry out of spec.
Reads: 9h49
